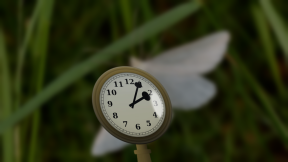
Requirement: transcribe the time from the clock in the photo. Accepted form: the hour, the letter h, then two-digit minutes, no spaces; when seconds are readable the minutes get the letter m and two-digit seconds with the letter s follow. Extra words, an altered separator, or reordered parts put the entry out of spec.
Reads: 2h04
